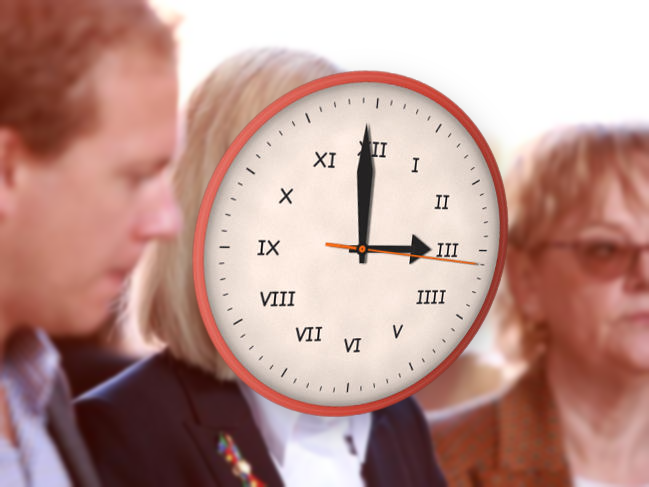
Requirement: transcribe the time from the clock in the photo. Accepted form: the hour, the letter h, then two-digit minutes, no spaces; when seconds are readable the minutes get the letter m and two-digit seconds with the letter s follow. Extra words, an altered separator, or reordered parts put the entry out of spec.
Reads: 2h59m16s
